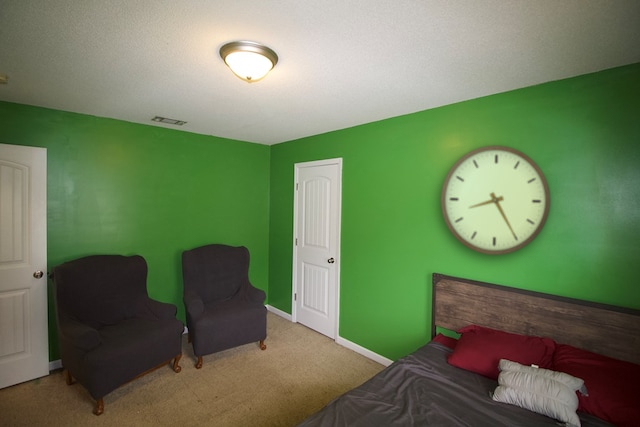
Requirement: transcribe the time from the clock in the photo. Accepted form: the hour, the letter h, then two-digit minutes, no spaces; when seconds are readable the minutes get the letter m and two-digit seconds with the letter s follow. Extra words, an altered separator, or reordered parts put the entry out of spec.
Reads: 8h25
